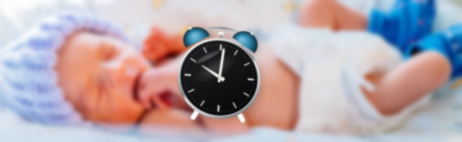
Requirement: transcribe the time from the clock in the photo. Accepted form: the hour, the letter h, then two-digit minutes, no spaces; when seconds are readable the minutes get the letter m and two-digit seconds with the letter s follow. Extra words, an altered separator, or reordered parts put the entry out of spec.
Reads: 10h01
